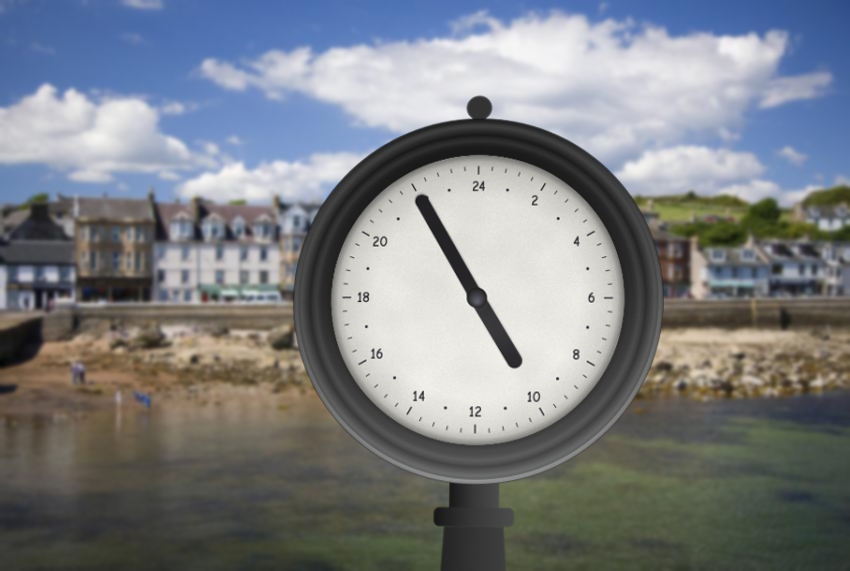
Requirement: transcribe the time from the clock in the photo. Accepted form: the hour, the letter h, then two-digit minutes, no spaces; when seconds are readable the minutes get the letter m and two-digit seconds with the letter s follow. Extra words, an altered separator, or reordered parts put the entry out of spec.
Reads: 9h55
